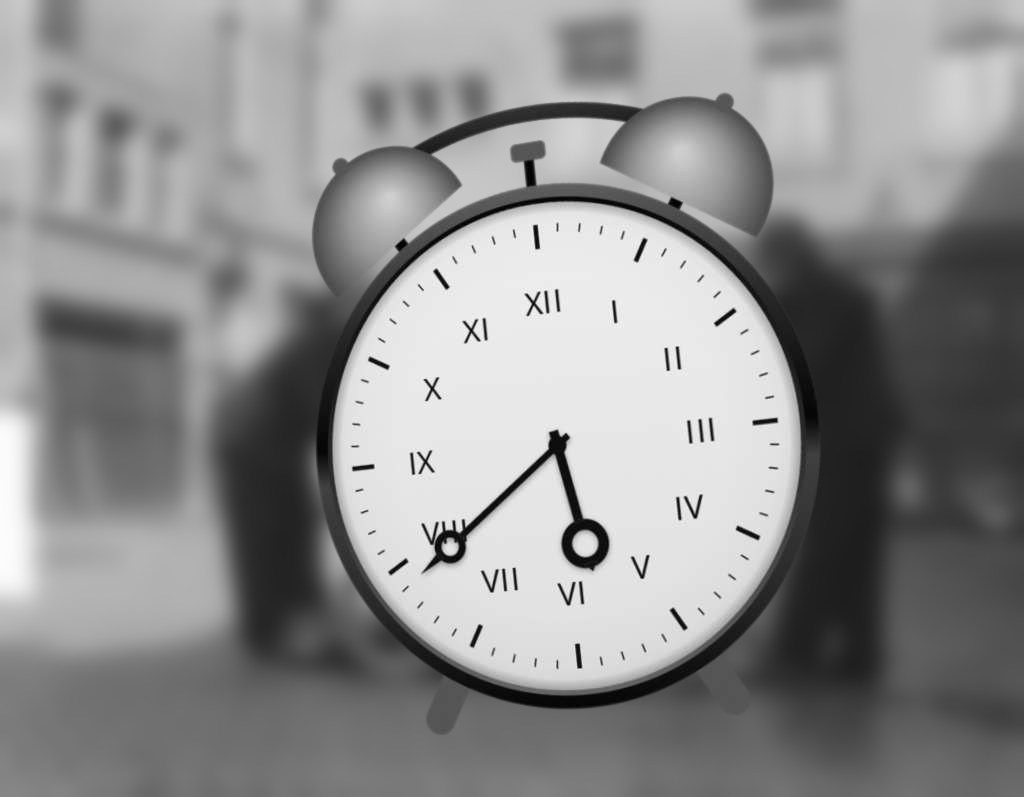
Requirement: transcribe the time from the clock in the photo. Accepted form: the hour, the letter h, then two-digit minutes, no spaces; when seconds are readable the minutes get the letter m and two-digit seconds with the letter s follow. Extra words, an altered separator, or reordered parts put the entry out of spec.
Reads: 5h39
